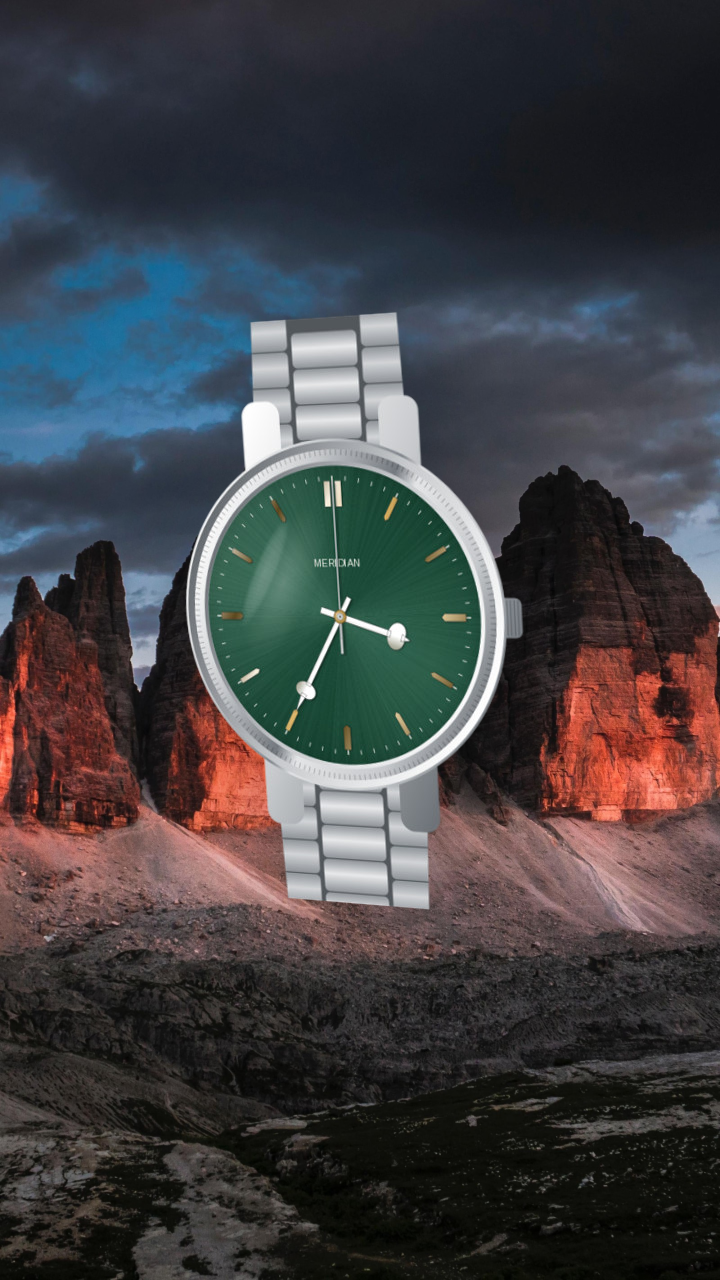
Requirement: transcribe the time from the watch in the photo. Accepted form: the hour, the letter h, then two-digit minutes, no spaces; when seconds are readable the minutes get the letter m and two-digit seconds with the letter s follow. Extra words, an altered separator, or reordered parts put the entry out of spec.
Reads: 3h35m00s
